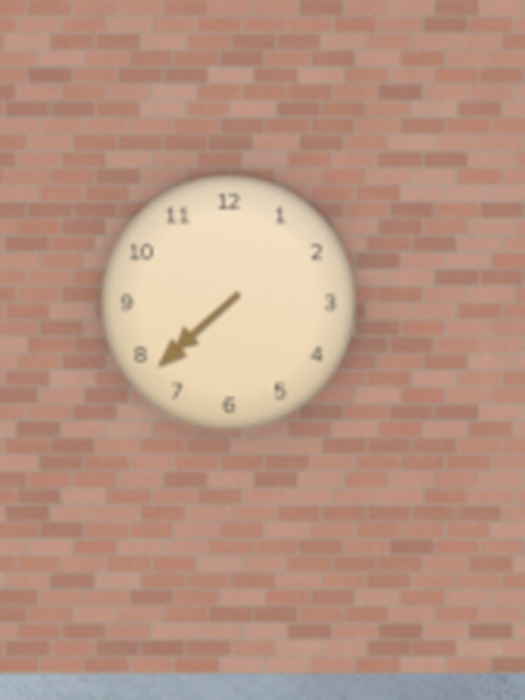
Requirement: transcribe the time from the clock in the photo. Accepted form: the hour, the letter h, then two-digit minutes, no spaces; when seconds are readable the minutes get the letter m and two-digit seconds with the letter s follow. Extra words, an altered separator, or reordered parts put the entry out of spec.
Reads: 7h38
